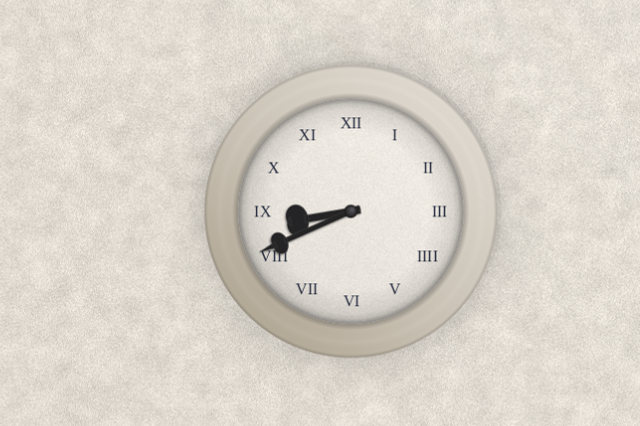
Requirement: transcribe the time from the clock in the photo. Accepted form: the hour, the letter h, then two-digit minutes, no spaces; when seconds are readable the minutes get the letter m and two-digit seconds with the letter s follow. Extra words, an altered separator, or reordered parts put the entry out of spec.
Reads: 8h41
